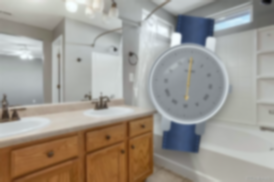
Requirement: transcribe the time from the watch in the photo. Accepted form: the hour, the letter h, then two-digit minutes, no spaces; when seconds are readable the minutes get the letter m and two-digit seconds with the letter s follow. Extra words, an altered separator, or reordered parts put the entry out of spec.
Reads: 6h00
